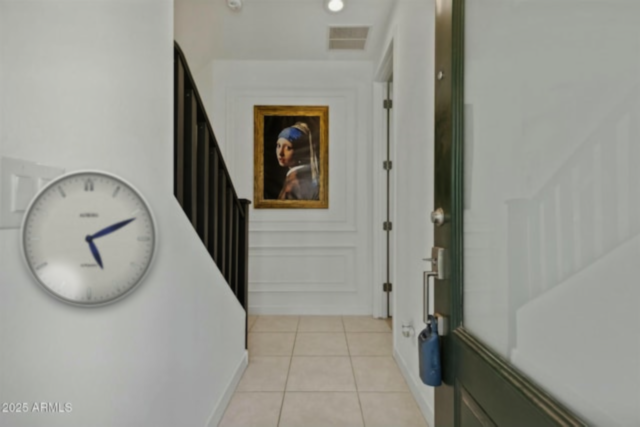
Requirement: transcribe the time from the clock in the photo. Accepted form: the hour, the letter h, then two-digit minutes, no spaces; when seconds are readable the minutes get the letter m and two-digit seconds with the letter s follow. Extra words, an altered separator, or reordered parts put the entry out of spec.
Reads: 5h11
